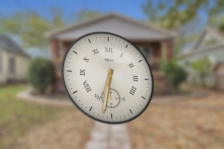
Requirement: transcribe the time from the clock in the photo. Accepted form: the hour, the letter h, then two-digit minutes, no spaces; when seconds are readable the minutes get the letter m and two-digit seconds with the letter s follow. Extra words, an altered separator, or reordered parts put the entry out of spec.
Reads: 6h32
